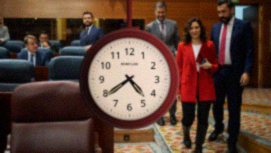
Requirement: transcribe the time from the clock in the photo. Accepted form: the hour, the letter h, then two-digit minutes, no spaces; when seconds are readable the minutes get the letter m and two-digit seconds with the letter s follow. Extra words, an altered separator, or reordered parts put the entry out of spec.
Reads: 4h39
